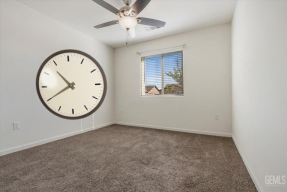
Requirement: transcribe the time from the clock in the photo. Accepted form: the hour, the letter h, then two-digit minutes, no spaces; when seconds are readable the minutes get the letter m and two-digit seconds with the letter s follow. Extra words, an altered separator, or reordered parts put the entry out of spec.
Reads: 10h40
